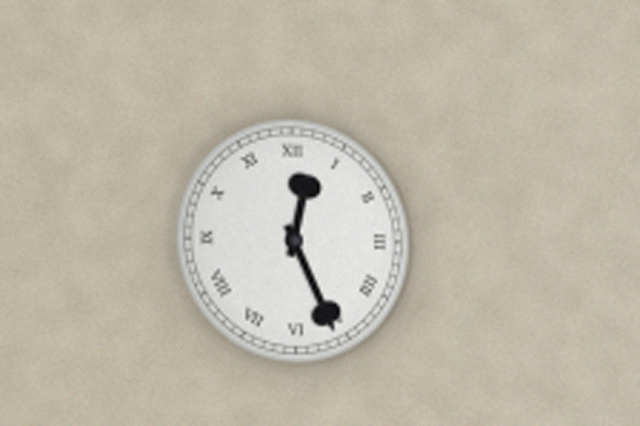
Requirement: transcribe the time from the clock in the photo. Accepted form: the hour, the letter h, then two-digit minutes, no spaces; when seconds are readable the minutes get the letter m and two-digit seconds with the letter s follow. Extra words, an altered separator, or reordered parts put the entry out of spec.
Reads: 12h26
